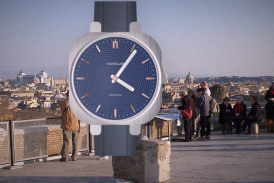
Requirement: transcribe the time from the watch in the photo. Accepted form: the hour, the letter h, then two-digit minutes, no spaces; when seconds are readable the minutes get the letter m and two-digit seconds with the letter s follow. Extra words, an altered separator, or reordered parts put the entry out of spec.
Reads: 4h06
